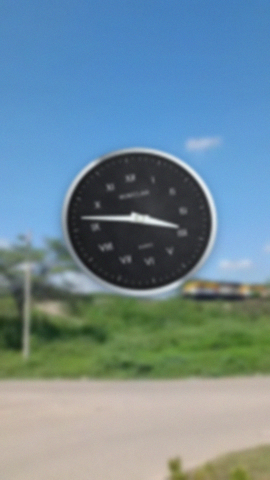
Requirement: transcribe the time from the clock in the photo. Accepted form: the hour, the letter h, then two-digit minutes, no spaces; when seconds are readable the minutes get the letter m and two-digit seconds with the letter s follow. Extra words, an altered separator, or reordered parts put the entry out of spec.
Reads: 3h47
